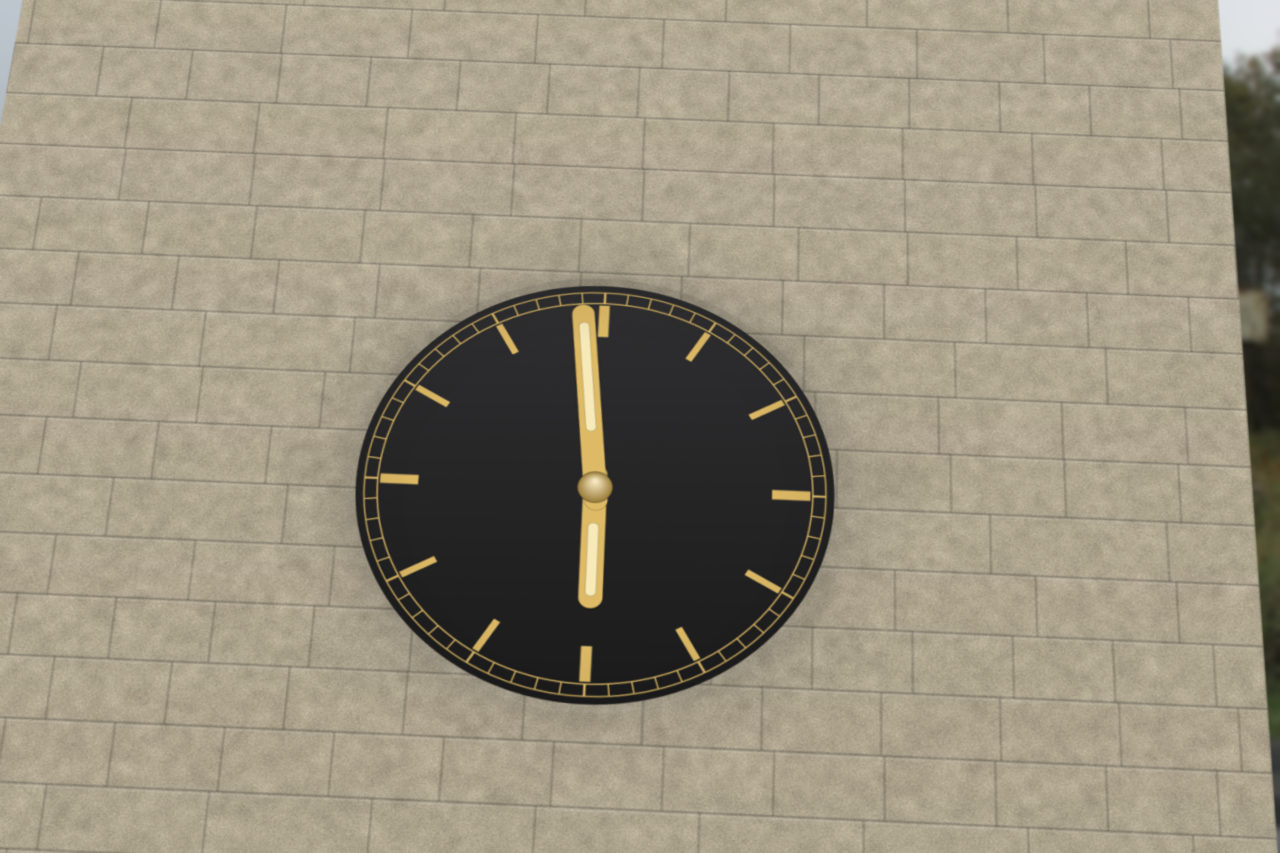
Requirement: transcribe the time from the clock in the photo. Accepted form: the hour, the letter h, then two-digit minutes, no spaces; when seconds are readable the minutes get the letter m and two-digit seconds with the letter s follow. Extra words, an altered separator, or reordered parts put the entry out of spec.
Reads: 5h59
